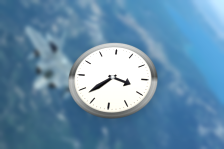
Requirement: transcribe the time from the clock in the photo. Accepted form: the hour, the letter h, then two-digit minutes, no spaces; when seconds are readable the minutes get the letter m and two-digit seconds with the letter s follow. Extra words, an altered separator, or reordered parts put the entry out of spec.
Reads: 3h38
